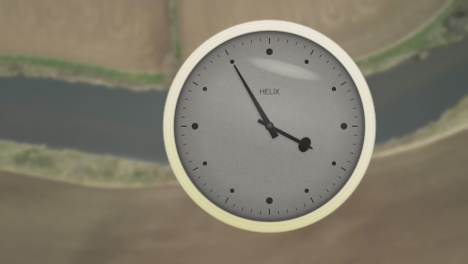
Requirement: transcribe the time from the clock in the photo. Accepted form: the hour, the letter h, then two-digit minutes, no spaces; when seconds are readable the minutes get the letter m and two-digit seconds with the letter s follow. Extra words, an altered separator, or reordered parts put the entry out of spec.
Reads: 3h55
